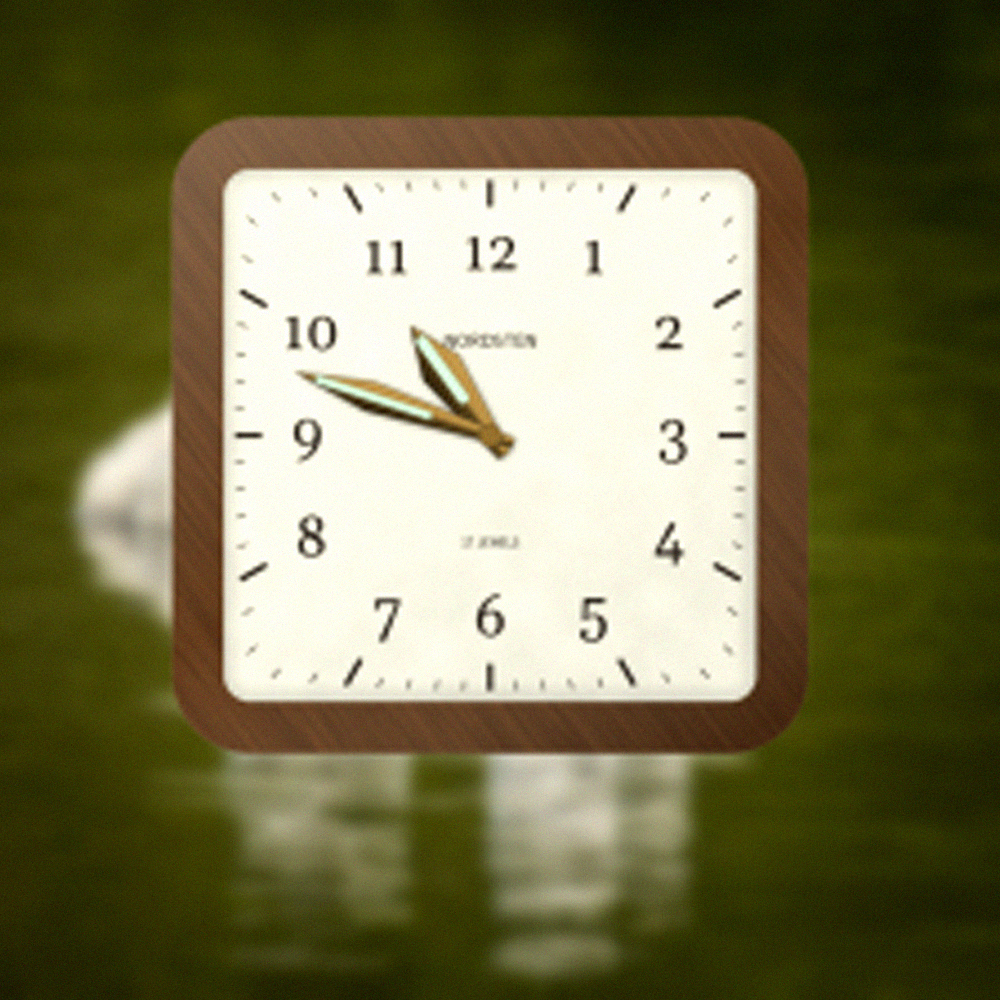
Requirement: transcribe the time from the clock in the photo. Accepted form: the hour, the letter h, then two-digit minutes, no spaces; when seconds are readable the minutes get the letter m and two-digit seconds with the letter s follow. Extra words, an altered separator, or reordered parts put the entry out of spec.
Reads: 10h48
